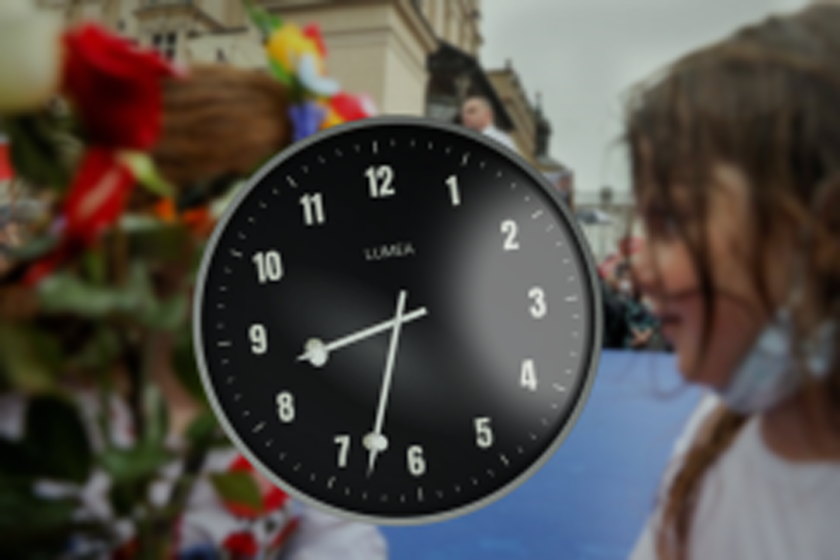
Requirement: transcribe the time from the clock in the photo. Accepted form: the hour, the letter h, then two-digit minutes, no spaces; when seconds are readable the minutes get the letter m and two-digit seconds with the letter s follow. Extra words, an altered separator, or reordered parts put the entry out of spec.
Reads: 8h33
